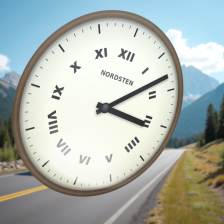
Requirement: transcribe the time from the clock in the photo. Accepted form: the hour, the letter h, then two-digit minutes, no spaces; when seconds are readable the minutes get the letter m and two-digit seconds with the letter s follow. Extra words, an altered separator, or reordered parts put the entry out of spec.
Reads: 3h08
